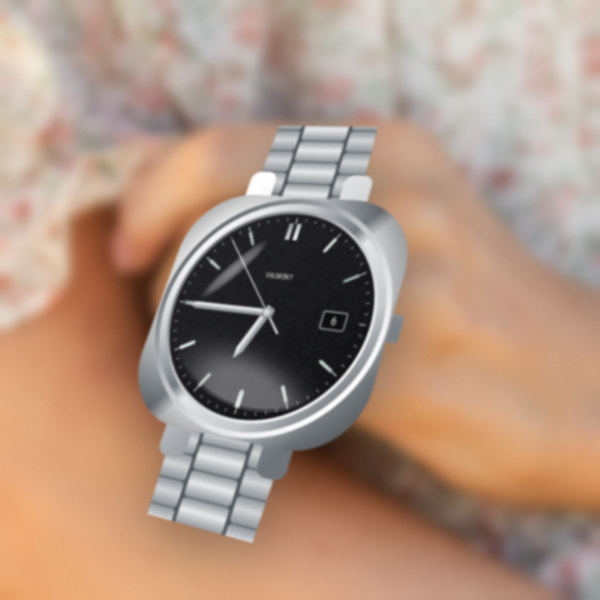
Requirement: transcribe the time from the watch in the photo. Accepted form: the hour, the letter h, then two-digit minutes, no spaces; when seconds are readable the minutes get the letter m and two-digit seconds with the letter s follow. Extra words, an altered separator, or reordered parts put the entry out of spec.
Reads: 6h44m53s
